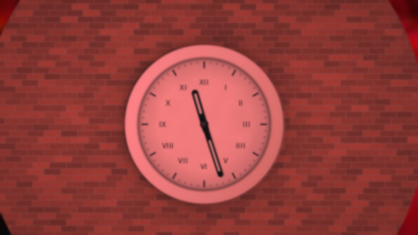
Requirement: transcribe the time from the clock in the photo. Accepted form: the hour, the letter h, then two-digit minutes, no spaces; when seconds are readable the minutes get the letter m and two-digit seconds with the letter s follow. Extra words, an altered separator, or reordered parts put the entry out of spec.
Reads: 11h27
